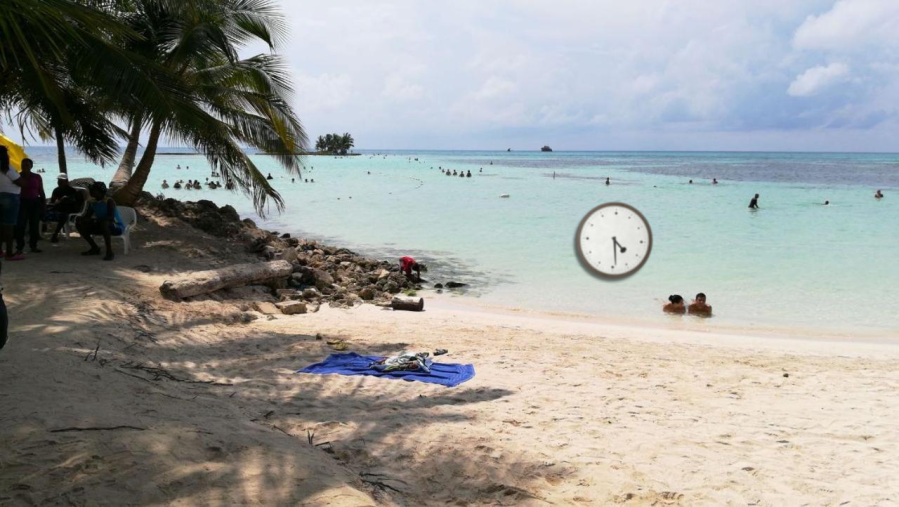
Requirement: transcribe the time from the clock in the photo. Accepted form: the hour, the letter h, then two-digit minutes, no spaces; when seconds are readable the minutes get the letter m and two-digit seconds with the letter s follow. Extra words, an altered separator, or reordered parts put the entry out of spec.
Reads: 4h29
